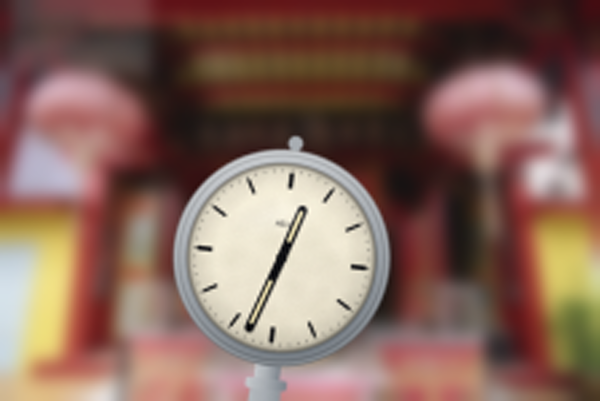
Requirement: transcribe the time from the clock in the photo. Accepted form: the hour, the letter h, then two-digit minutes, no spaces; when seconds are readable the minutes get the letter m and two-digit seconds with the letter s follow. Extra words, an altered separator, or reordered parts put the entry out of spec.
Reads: 12h33
